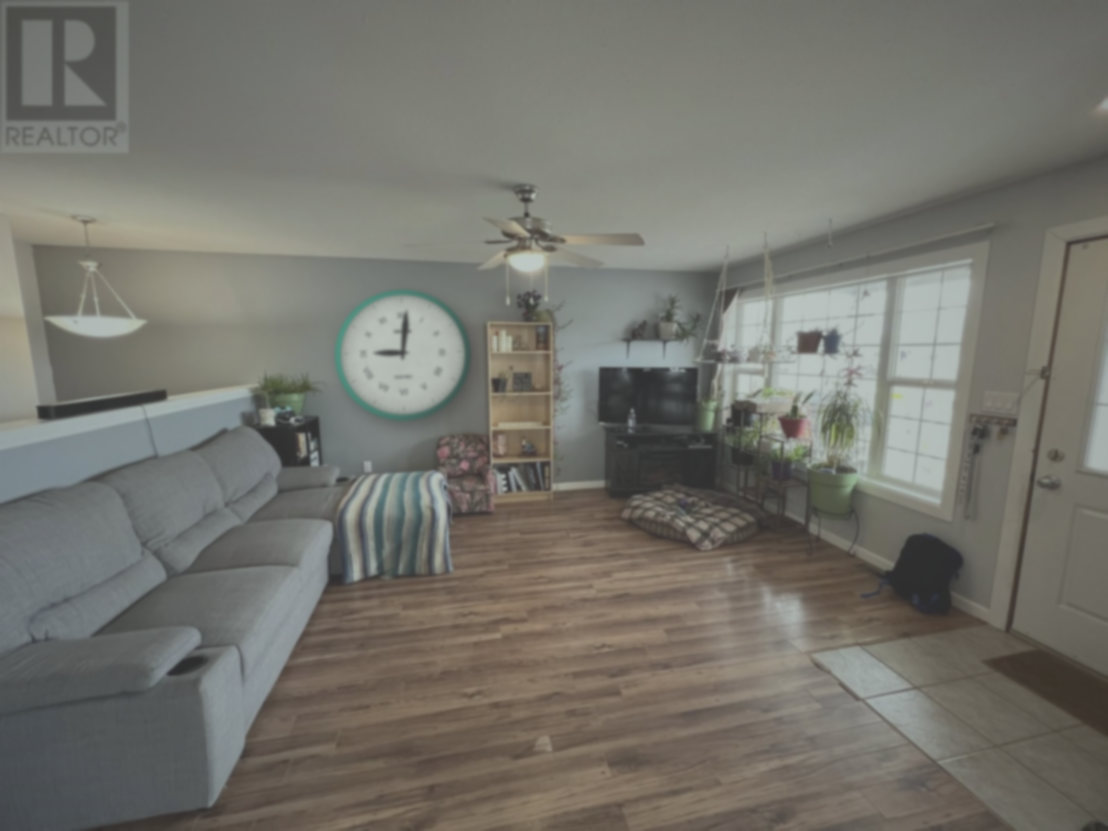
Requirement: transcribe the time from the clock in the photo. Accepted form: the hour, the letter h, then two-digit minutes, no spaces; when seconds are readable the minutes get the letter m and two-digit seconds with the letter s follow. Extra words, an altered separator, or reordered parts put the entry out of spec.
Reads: 9h01
